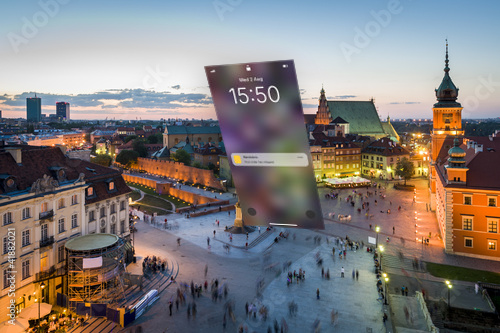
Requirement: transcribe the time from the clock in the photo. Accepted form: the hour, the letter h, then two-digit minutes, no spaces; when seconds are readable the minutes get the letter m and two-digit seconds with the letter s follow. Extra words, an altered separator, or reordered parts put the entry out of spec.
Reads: 15h50
